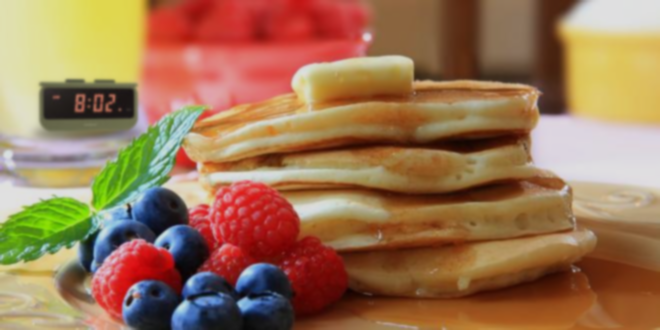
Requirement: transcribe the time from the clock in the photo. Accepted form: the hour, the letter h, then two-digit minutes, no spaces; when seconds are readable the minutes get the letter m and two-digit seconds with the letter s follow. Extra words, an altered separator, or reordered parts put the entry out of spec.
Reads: 8h02
